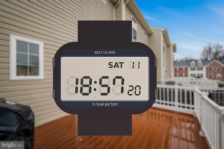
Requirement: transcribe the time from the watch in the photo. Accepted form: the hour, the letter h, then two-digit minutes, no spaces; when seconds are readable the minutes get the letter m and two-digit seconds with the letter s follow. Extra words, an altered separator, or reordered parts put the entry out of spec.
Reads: 18h57m20s
